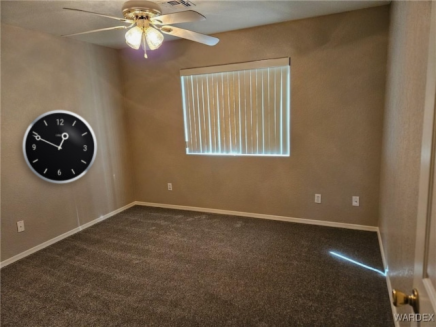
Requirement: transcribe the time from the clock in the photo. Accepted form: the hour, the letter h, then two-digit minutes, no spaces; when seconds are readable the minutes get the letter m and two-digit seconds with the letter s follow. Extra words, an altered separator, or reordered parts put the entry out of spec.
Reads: 12h49
